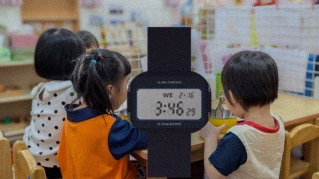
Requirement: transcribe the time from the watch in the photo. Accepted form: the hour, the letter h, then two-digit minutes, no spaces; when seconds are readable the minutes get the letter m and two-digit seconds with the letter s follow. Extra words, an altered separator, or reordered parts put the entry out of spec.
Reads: 3h46m29s
